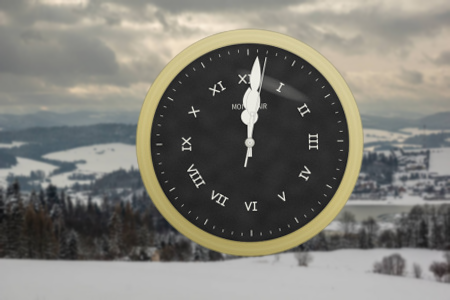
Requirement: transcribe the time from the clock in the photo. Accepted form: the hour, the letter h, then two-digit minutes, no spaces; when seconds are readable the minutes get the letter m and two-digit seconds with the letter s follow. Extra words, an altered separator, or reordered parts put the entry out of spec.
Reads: 12h01m02s
